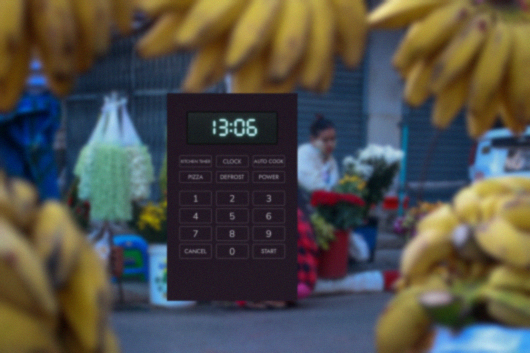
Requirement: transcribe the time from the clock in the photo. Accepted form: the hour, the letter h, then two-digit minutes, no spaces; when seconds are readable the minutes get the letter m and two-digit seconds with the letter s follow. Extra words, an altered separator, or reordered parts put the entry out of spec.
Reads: 13h06
